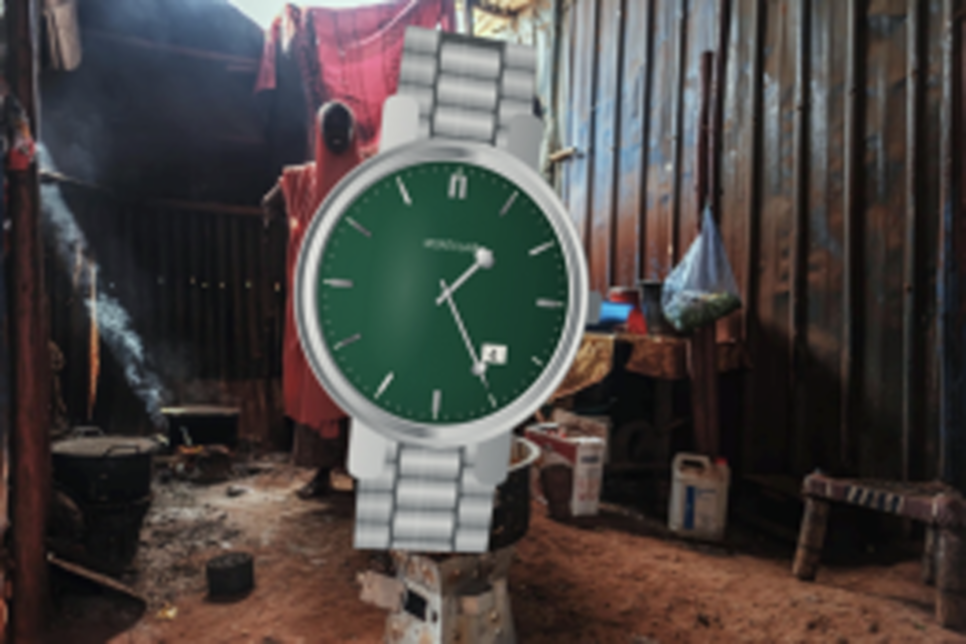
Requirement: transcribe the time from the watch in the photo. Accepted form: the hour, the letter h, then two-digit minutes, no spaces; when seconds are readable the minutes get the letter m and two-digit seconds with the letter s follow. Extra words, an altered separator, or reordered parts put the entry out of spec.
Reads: 1h25
